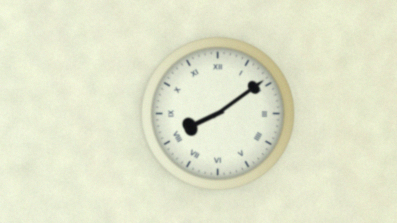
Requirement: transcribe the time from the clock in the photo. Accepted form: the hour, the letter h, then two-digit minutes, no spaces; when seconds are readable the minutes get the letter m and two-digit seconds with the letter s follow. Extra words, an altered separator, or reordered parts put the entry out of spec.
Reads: 8h09
